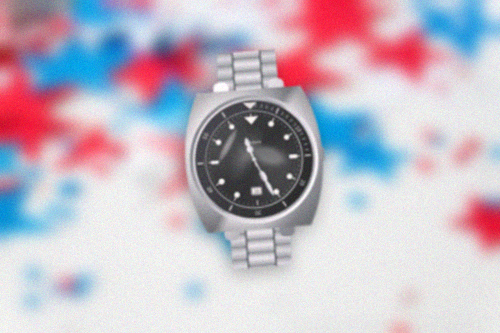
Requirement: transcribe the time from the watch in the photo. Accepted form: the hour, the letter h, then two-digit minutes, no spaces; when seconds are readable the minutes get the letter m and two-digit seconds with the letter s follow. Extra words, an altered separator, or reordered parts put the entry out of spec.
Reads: 11h26
